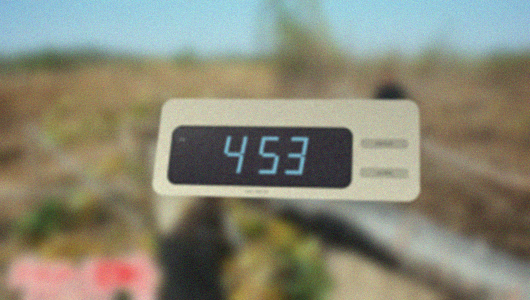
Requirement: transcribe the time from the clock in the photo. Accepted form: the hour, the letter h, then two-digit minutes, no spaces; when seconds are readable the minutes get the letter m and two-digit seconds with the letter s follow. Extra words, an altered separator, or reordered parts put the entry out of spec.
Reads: 4h53
